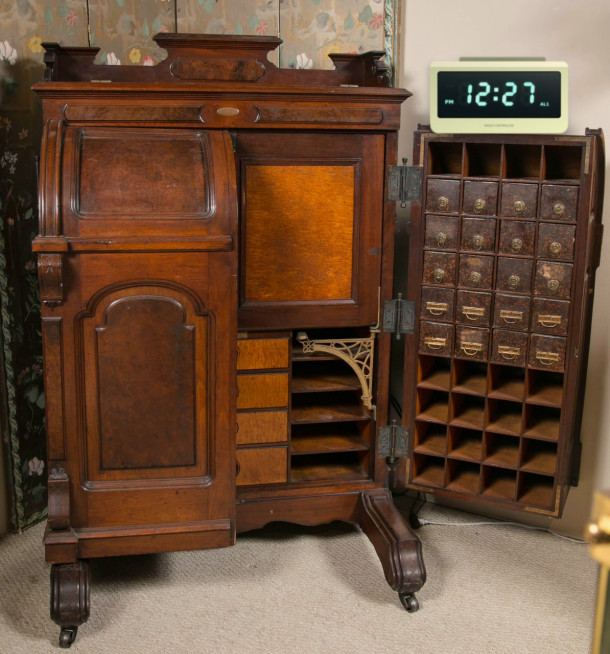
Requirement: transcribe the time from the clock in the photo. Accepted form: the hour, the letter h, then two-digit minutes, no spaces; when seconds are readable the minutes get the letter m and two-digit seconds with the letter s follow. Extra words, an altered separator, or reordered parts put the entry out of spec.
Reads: 12h27
